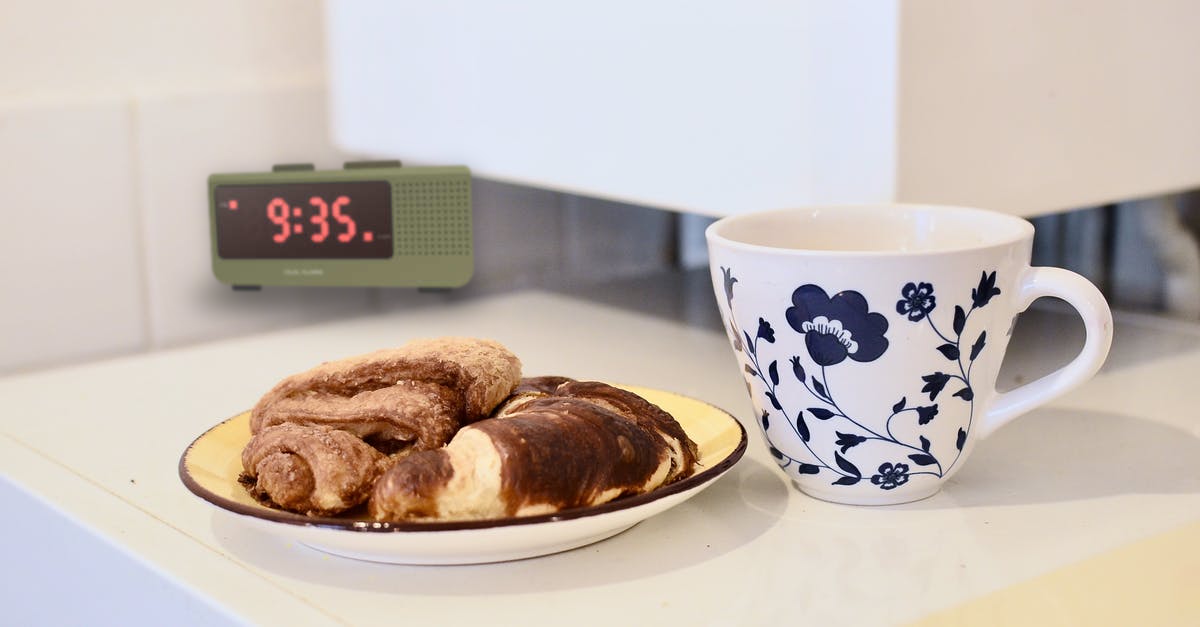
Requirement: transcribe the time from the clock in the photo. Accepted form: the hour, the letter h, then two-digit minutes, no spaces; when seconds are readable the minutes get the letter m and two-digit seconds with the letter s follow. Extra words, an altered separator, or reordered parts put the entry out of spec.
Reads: 9h35
